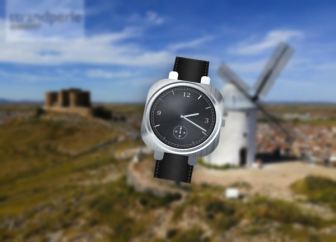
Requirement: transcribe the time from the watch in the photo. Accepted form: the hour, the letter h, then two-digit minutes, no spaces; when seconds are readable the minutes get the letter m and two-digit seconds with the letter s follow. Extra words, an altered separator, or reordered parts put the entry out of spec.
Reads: 2h19
